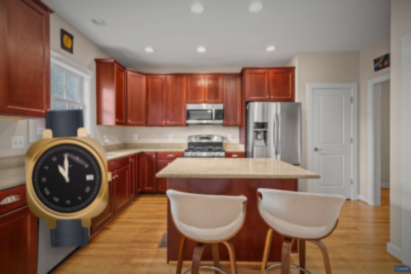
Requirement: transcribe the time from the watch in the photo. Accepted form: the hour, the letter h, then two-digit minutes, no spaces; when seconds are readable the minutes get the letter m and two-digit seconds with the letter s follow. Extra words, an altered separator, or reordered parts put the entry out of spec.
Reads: 11h00
